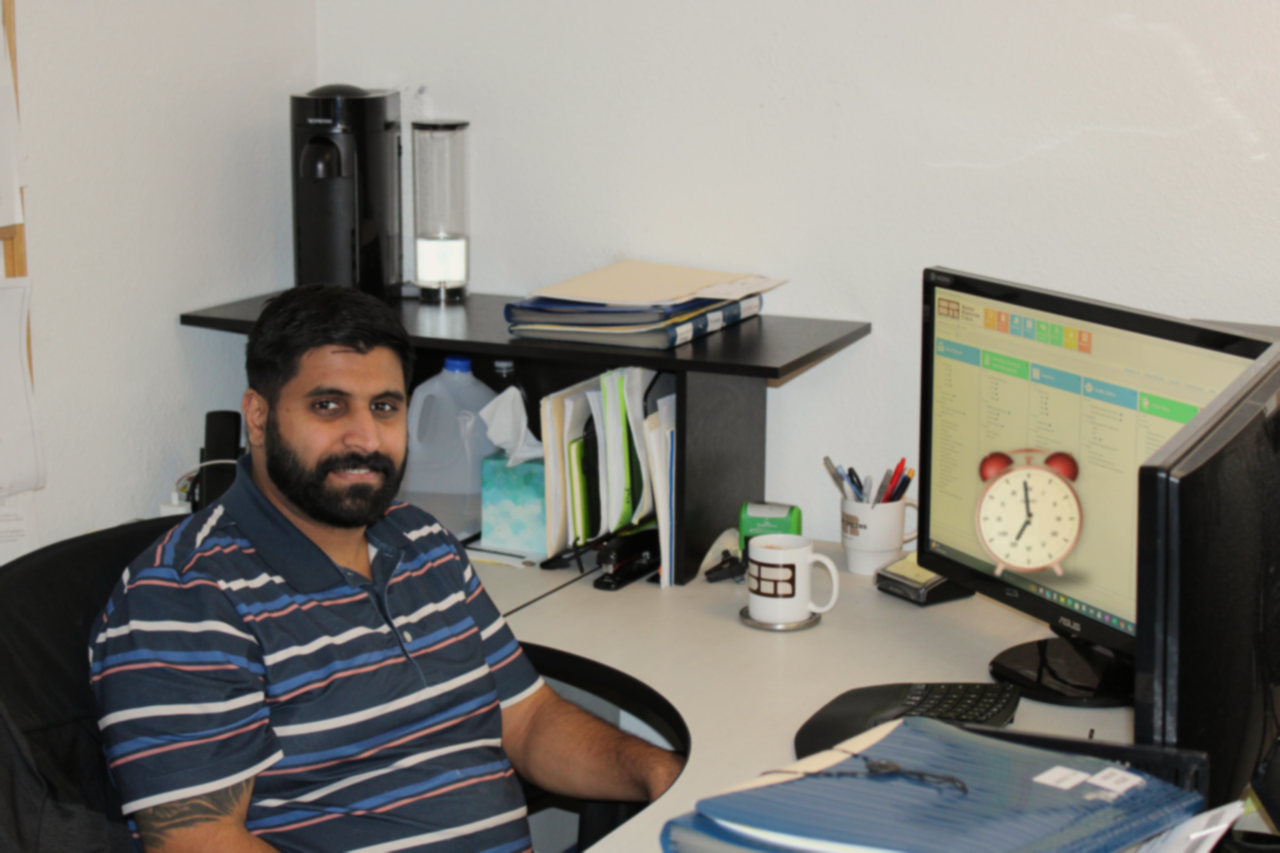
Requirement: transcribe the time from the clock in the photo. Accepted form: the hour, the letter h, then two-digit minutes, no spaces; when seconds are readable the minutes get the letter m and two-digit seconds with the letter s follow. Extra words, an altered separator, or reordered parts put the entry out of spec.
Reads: 6h59
